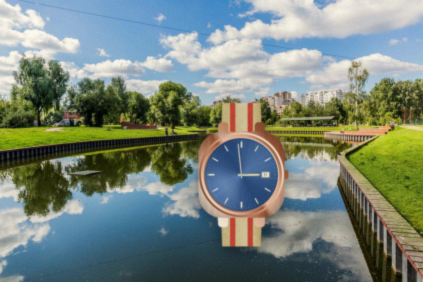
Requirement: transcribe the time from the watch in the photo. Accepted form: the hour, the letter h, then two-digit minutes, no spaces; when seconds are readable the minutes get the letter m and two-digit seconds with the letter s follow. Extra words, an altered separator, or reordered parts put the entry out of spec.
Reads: 2h59
